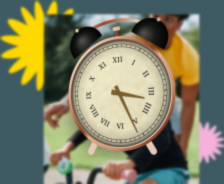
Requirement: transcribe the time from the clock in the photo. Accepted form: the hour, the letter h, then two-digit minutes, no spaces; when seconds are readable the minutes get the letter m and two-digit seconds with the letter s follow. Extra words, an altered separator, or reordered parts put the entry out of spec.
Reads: 3h26
